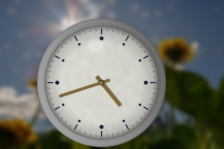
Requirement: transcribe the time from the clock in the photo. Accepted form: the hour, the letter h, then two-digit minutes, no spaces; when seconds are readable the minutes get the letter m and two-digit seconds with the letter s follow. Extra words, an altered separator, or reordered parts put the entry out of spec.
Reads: 4h42
